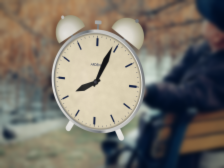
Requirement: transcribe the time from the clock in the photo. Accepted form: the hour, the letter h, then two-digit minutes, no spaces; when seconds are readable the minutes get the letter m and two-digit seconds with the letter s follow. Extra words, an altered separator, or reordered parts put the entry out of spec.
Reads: 8h04
